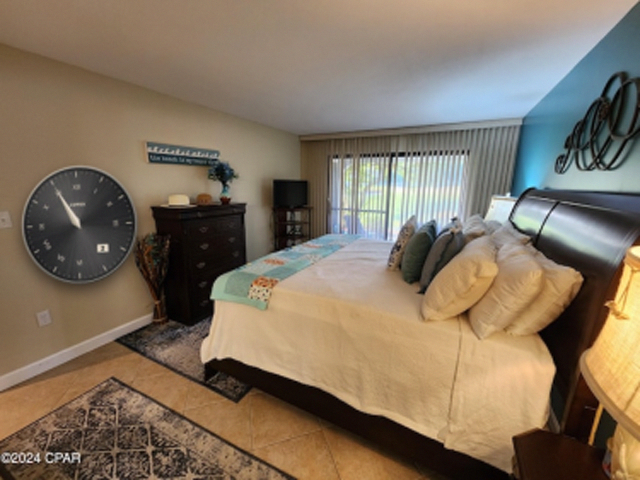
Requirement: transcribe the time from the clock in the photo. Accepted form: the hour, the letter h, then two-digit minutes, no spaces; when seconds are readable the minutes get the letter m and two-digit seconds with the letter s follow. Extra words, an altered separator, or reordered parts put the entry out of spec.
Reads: 10h55
